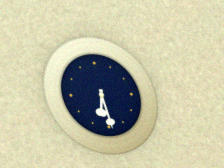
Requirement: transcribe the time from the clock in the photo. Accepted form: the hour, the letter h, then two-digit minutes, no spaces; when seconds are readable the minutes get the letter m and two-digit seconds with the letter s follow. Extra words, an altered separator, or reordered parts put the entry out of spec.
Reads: 6h29
